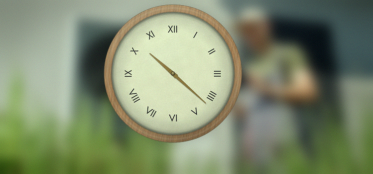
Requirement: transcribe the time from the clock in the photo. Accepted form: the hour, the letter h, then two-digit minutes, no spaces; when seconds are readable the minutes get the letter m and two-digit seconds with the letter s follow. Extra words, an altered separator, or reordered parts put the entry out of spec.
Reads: 10h22
